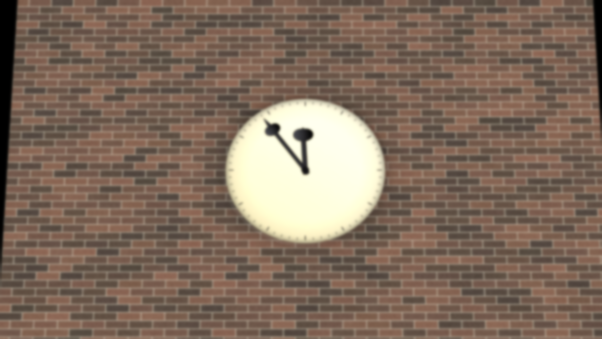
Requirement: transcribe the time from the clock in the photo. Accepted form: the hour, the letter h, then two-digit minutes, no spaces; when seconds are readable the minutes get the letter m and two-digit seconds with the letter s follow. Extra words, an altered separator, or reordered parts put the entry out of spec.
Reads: 11h54
